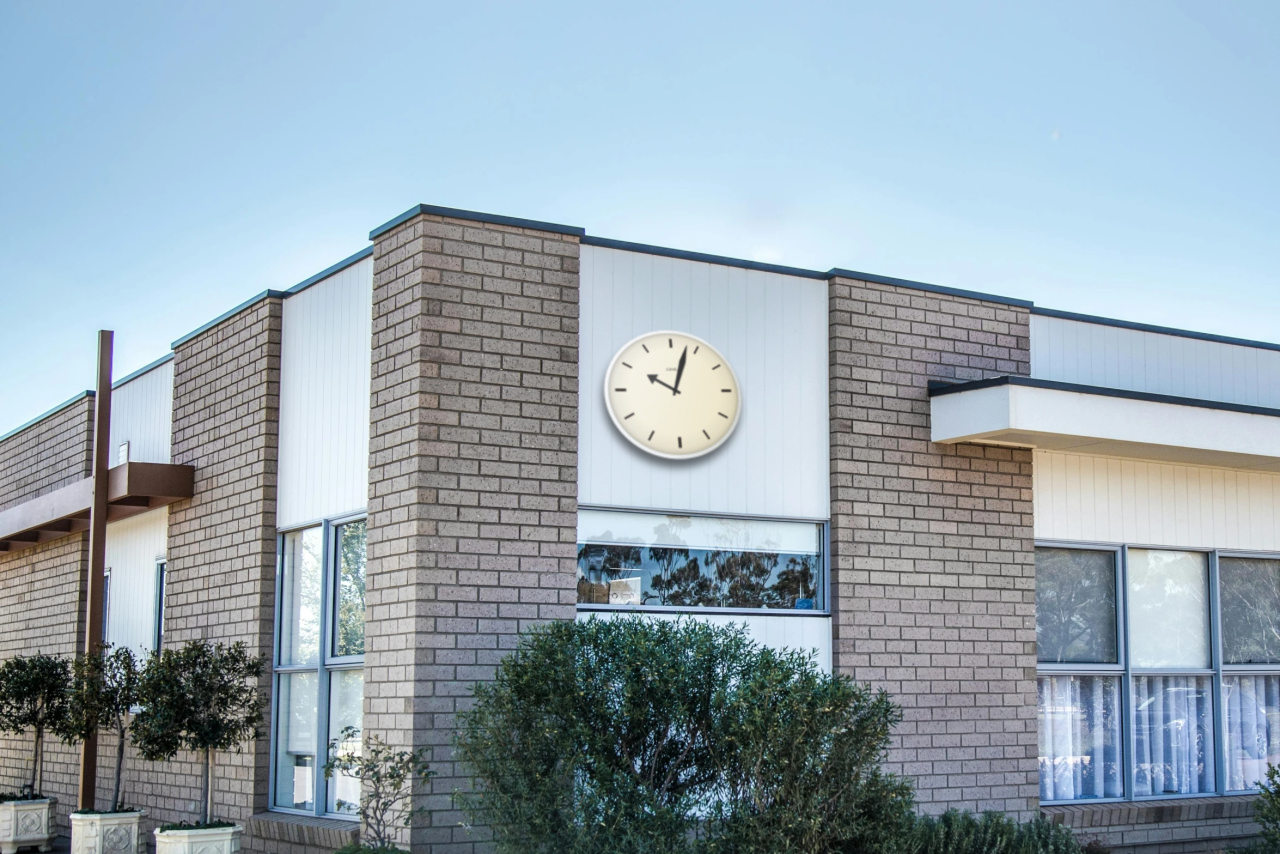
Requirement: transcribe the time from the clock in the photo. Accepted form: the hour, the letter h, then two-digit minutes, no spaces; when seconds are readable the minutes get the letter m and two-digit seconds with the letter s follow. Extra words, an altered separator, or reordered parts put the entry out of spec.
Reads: 10h03
